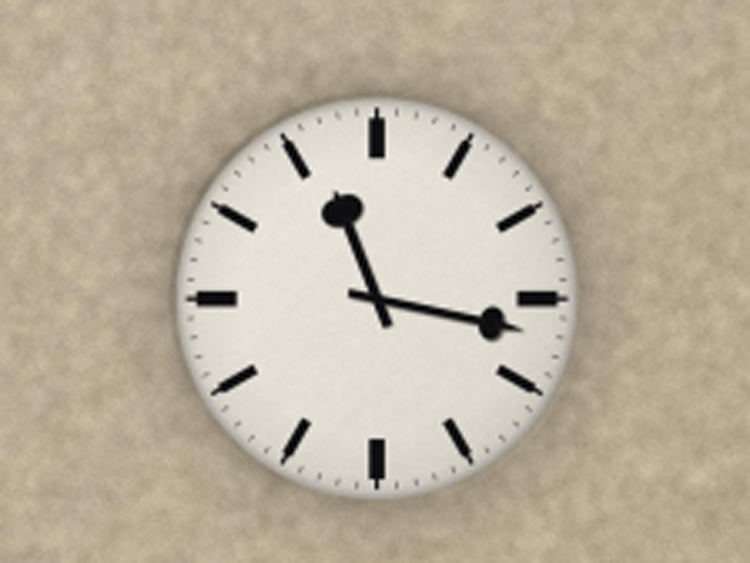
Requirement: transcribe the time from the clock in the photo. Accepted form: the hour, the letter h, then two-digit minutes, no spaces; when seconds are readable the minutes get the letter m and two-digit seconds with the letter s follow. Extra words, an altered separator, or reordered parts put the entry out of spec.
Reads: 11h17
